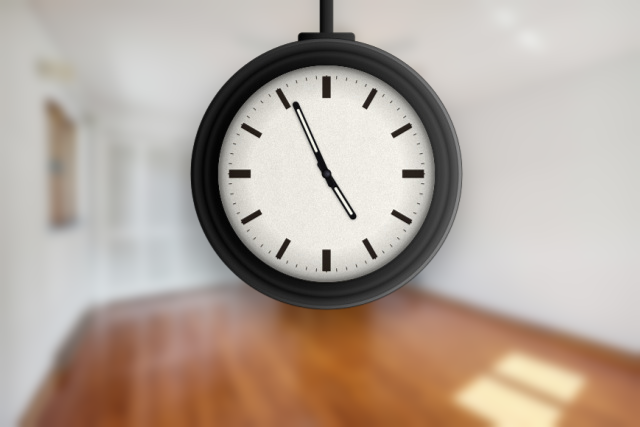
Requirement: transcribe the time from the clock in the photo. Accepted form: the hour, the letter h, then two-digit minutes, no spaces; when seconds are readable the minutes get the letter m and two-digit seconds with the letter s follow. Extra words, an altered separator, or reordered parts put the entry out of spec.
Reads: 4h56
